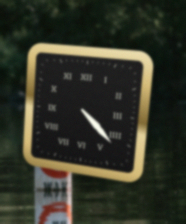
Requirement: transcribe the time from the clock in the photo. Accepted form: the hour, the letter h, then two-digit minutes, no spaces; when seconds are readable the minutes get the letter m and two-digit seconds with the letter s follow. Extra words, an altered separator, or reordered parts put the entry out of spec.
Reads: 4h22
